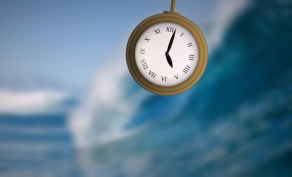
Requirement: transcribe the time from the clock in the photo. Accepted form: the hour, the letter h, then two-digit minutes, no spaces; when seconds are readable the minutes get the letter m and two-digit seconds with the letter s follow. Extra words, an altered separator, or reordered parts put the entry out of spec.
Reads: 5h02
